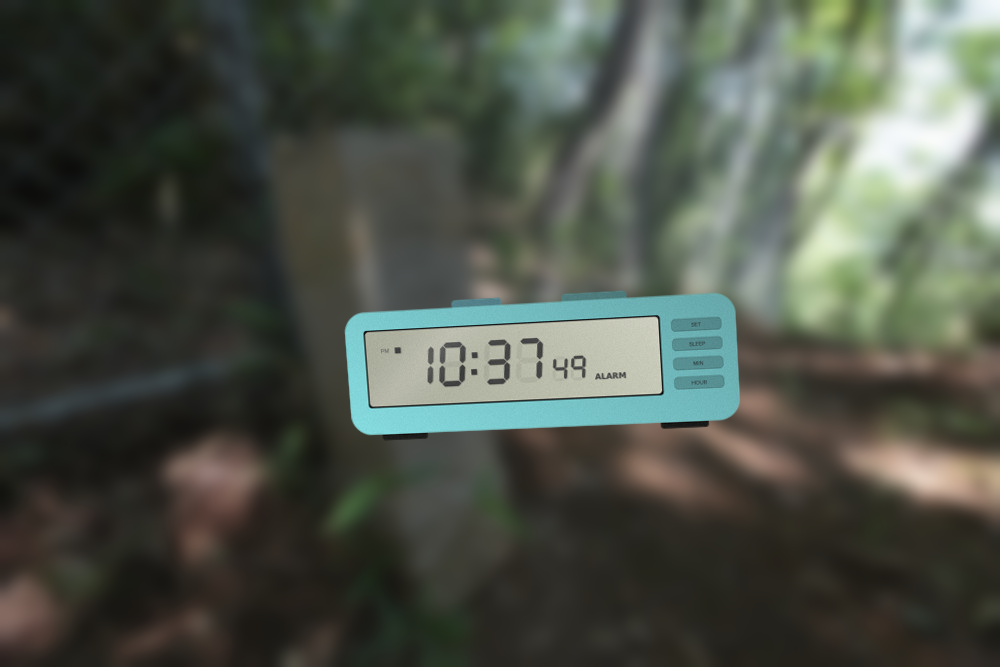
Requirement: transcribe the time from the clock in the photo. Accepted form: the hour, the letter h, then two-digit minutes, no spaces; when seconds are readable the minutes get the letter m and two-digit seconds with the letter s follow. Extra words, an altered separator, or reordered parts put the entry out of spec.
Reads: 10h37m49s
